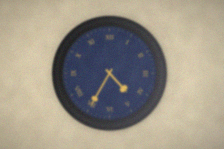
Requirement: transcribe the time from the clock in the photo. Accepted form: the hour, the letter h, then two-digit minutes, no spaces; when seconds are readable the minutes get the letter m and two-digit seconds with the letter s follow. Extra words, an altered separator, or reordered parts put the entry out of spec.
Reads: 4h35
